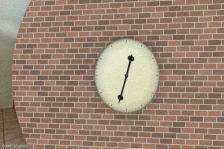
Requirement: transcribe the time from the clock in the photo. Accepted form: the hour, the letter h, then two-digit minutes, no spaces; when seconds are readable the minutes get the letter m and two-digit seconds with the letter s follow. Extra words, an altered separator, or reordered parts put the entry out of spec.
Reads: 12h33
